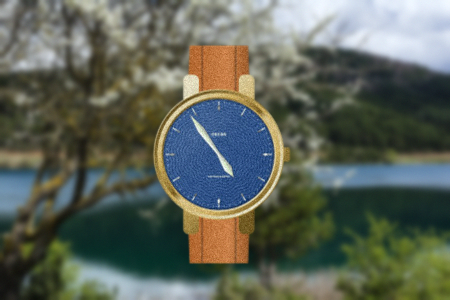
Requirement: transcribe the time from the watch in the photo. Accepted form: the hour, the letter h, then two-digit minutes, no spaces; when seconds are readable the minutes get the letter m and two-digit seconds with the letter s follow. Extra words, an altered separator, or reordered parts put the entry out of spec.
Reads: 4h54
